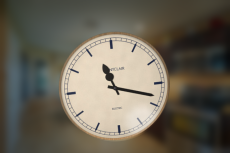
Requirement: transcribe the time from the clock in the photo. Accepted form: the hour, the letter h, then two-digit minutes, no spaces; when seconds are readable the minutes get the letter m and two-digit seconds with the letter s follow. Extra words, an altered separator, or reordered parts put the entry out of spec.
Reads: 11h18
